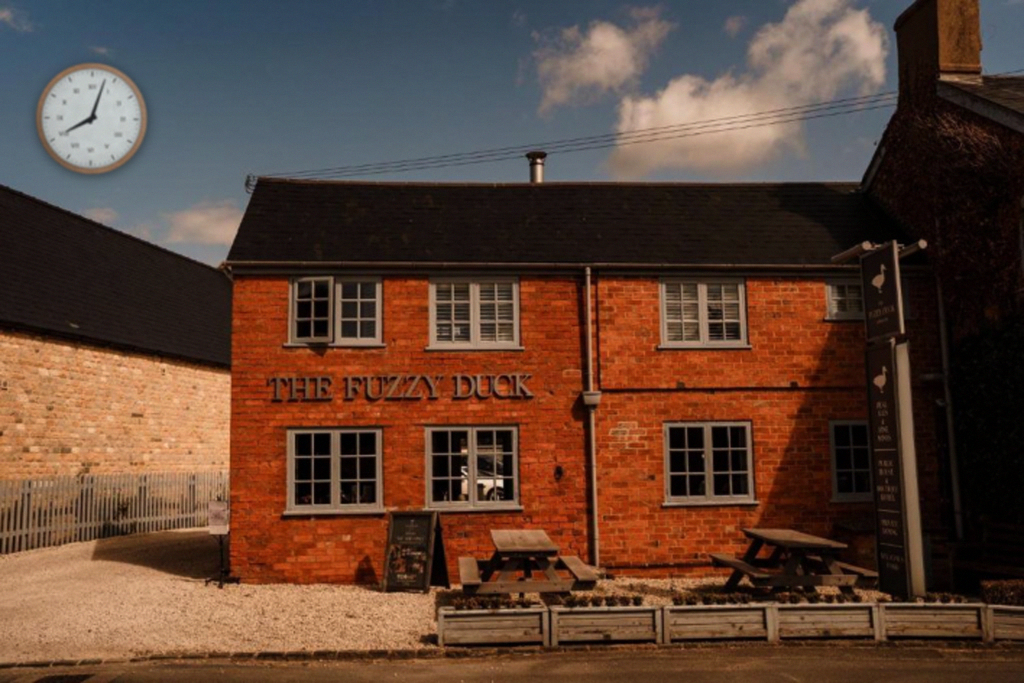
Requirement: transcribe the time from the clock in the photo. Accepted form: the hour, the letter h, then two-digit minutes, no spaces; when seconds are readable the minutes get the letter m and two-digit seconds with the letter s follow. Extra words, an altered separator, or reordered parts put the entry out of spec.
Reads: 8h03
